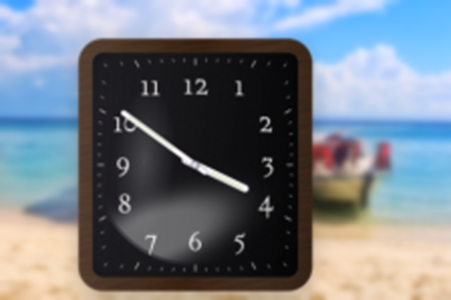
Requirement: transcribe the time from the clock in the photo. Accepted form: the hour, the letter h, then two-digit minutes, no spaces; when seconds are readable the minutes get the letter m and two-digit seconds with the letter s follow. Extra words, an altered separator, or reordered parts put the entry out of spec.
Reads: 3h51
